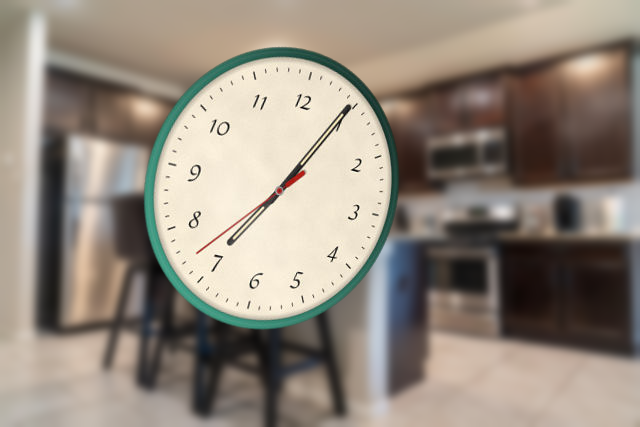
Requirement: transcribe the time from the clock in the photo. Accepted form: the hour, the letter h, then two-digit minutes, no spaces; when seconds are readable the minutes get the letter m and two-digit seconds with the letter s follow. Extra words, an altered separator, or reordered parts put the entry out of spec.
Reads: 7h04m37s
